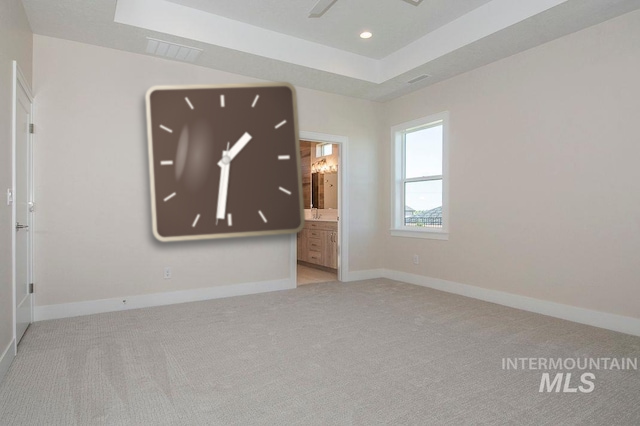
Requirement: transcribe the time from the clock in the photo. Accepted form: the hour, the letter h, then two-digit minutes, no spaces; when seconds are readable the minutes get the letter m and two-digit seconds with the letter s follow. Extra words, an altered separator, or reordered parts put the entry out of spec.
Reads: 1h31m32s
